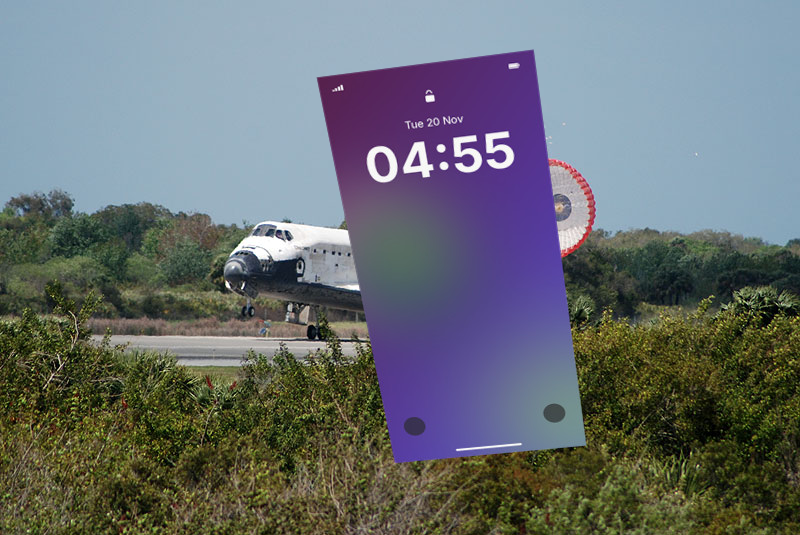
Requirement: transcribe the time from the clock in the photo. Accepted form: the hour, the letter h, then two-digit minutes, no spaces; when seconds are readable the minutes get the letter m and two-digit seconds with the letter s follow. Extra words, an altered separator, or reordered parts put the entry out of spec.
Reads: 4h55
